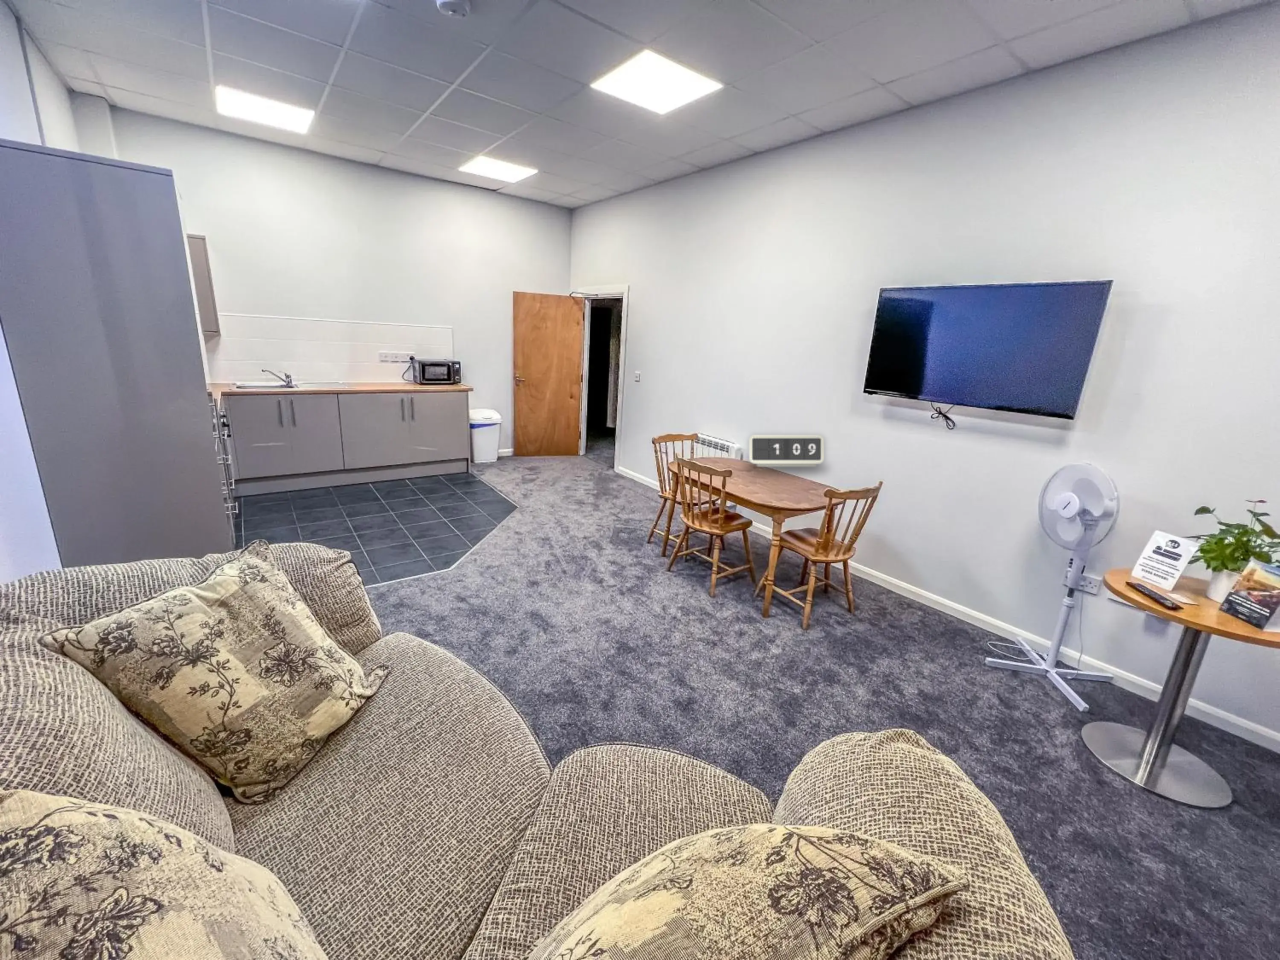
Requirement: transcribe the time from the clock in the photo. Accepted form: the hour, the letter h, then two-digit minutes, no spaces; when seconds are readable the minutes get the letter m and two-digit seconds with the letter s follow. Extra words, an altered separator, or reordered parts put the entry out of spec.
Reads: 1h09
